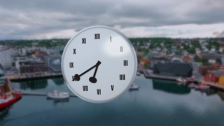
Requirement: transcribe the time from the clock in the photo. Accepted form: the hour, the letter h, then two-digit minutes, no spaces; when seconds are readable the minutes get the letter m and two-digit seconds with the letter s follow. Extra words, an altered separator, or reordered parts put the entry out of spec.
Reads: 6h40
